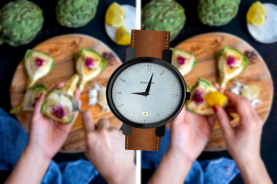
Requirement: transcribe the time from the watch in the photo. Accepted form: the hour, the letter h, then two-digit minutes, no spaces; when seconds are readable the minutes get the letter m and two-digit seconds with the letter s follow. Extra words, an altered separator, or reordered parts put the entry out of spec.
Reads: 9h02
